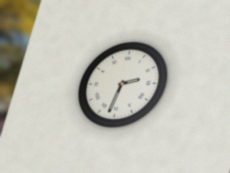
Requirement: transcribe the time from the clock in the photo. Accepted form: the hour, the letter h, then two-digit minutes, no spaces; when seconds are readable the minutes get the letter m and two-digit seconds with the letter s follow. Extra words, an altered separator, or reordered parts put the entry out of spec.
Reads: 2h32
